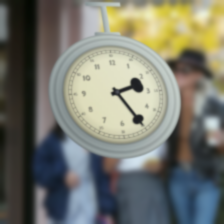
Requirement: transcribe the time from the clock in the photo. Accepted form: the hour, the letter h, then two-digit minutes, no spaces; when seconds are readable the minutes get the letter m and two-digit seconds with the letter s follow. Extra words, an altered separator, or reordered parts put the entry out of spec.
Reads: 2h25
